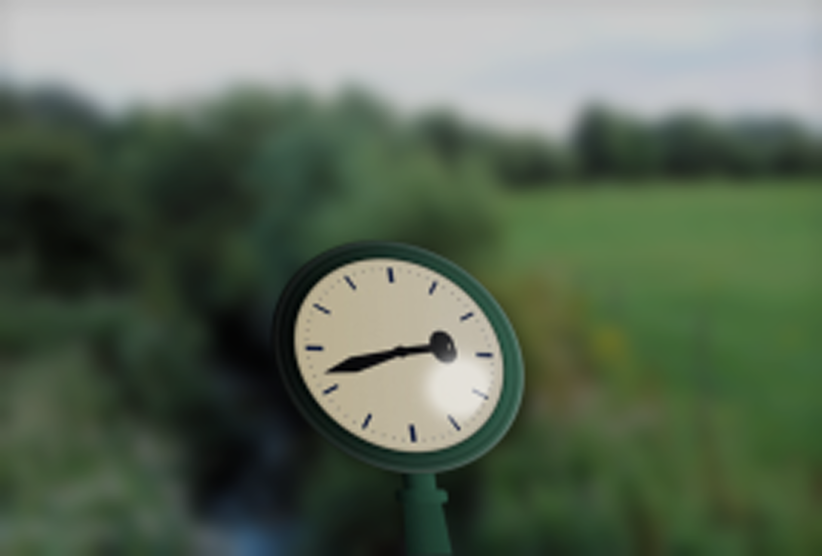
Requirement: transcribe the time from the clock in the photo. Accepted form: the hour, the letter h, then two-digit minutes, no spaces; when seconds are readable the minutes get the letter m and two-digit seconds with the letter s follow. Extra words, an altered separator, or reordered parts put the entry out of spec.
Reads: 2h42
